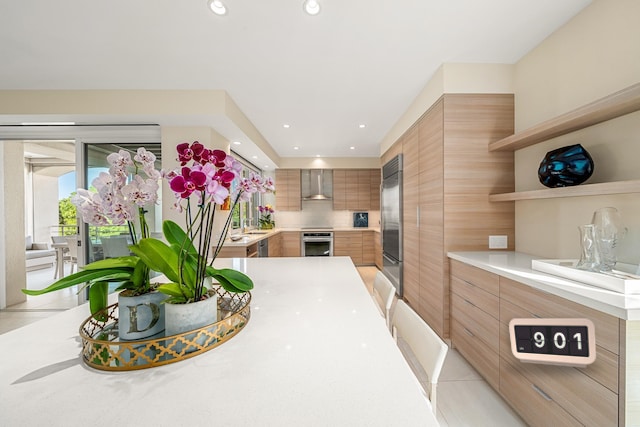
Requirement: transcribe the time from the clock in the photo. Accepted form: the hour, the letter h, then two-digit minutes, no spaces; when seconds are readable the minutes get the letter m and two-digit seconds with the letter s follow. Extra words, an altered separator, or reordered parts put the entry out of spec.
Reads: 9h01
